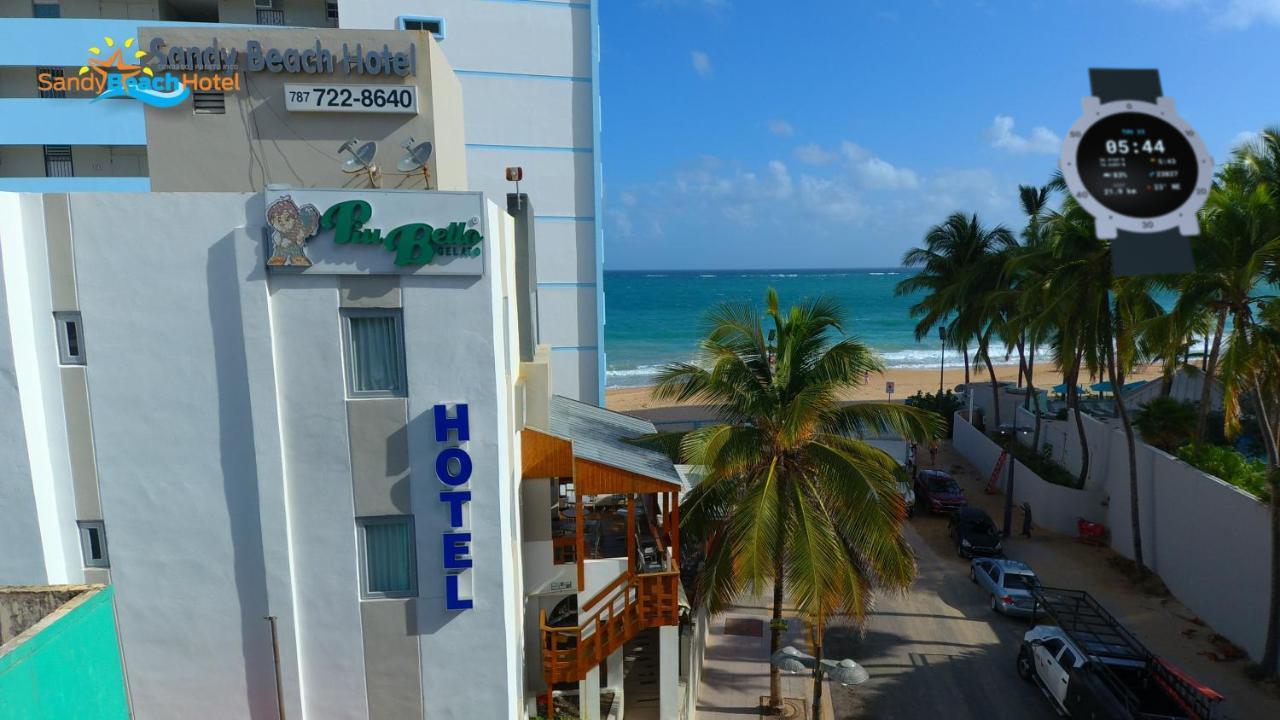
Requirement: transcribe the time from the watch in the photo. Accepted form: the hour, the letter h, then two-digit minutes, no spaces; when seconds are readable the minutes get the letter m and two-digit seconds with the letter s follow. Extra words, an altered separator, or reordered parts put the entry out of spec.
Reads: 5h44
